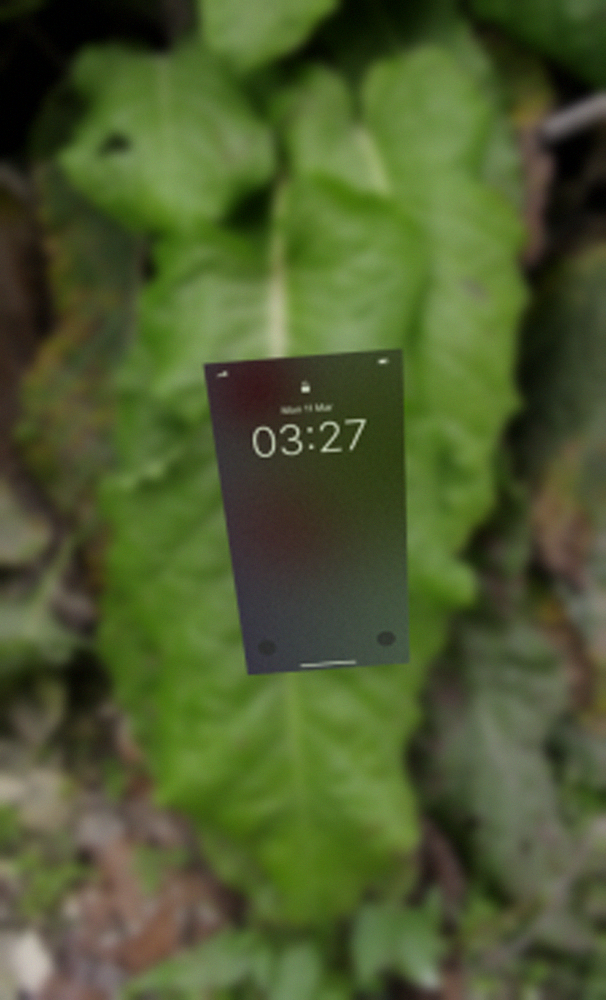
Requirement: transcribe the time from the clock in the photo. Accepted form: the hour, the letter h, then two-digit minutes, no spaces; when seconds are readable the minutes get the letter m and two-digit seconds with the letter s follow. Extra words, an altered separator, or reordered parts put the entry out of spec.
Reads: 3h27
